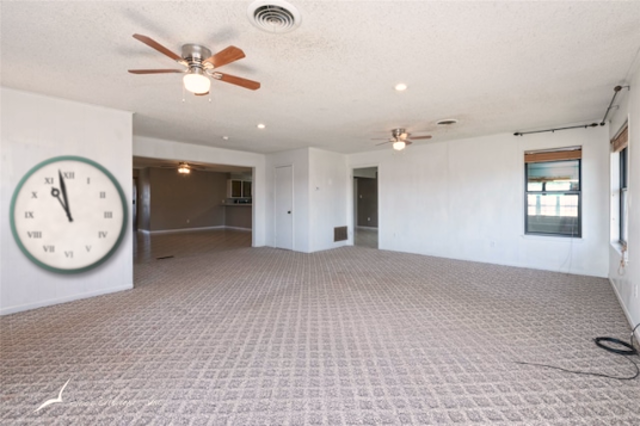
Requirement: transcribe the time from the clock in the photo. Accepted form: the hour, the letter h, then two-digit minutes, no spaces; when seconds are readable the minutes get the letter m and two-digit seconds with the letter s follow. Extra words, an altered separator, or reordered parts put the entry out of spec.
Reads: 10h58
